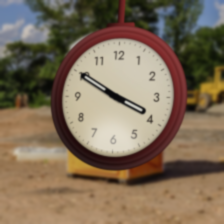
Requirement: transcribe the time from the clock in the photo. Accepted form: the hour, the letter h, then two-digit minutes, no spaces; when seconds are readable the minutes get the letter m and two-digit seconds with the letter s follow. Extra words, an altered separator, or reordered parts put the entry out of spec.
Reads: 3h50
